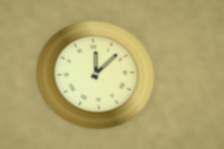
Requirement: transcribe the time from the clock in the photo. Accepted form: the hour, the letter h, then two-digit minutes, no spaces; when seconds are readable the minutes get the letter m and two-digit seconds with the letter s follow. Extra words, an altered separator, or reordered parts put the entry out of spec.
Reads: 12h08
